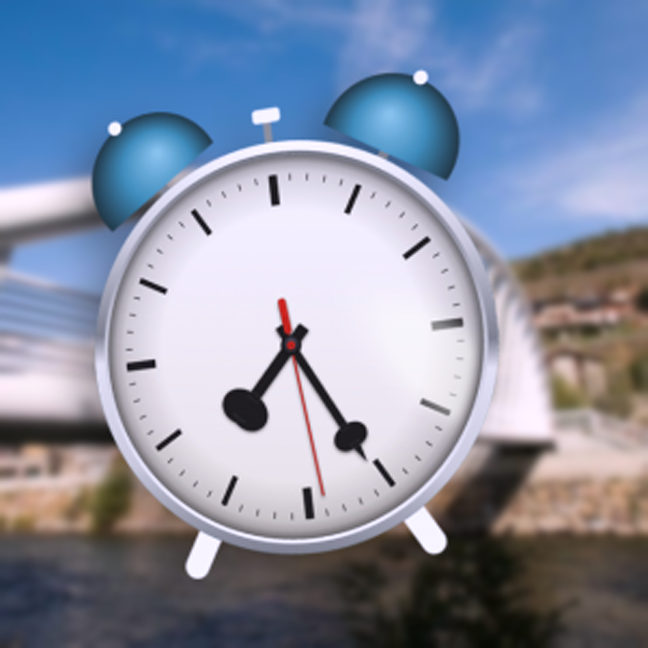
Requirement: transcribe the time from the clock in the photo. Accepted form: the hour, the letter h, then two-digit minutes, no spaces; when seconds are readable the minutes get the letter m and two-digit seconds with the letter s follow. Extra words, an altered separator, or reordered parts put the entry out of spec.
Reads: 7h25m29s
